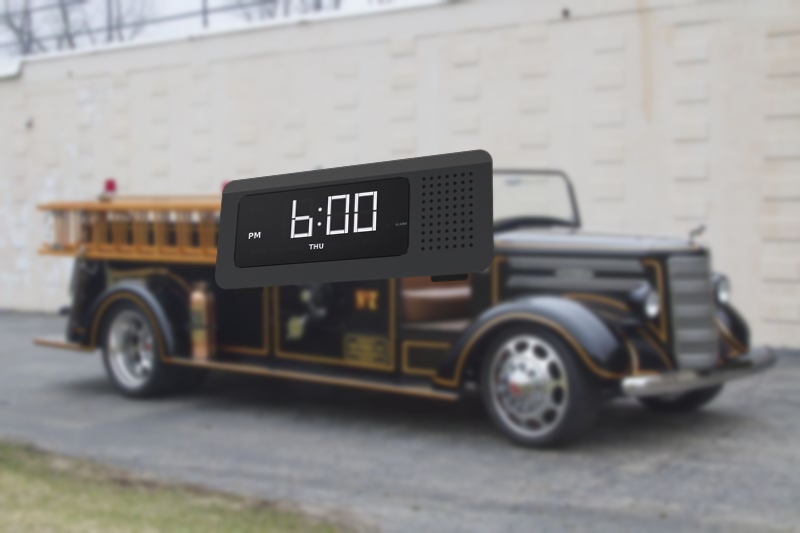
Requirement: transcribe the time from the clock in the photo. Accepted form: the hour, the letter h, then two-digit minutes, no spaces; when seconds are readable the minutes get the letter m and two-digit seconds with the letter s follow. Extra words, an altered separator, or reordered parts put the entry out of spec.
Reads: 6h00
